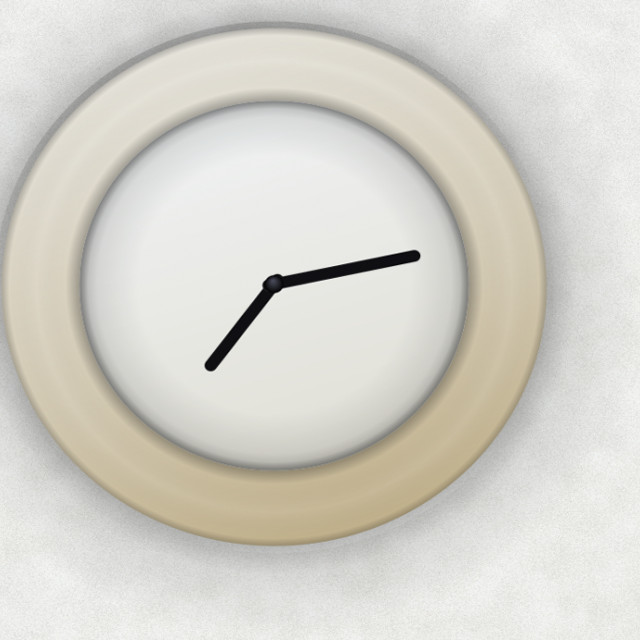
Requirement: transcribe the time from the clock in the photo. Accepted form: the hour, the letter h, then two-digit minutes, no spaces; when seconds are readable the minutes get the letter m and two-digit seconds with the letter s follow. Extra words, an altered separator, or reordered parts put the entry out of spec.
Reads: 7h13
